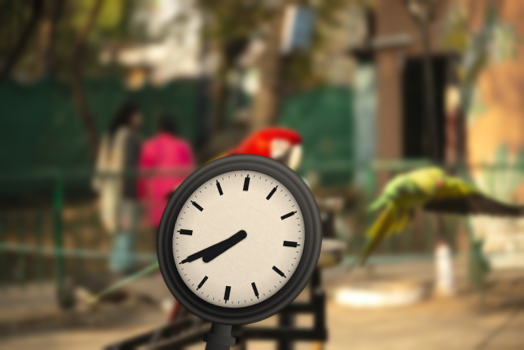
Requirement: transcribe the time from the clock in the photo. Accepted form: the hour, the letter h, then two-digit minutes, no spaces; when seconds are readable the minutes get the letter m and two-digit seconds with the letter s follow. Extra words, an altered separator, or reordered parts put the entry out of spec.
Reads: 7h40
